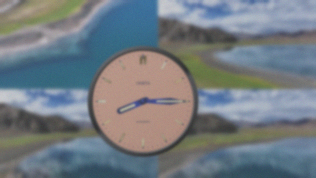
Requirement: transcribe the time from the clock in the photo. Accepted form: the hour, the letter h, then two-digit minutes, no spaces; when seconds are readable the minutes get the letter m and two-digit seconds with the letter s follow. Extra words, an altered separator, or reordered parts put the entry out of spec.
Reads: 8h15
